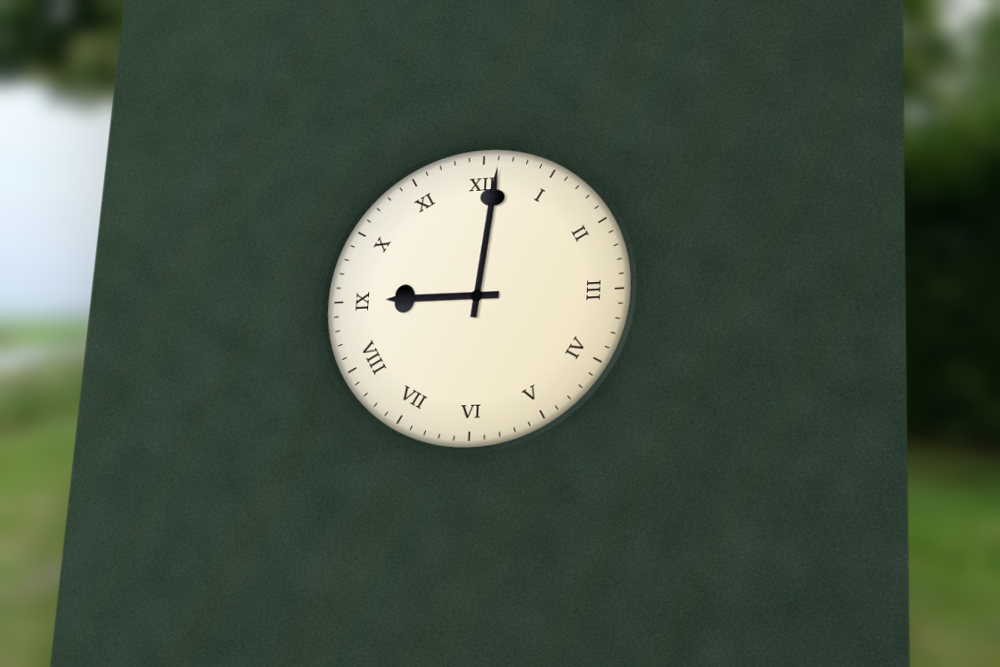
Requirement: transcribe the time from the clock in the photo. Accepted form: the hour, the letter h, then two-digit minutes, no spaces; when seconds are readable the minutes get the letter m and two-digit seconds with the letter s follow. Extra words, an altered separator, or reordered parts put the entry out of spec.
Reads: 9h01
